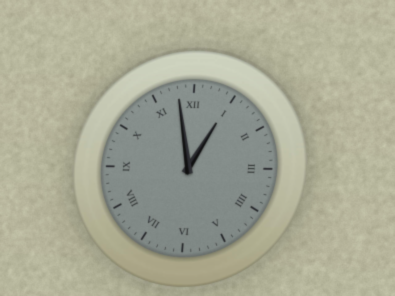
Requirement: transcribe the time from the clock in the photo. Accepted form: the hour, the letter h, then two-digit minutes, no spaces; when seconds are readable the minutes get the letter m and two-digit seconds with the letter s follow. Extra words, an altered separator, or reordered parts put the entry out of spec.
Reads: 12h58
